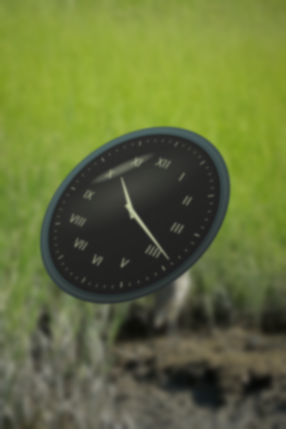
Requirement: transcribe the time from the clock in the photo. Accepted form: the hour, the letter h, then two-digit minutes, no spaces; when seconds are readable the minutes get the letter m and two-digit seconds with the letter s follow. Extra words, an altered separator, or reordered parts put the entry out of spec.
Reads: 10h19
